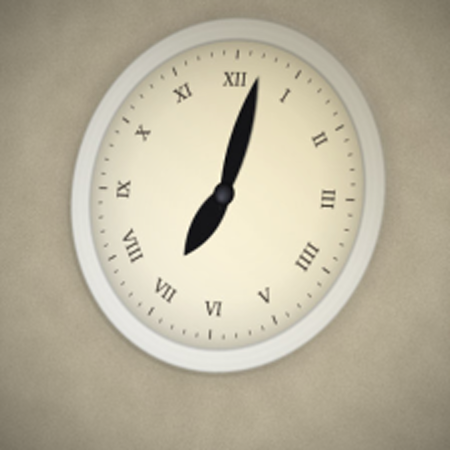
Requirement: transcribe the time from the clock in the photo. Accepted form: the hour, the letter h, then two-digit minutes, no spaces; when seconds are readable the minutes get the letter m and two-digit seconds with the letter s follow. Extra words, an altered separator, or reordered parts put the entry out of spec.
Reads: 7h02
